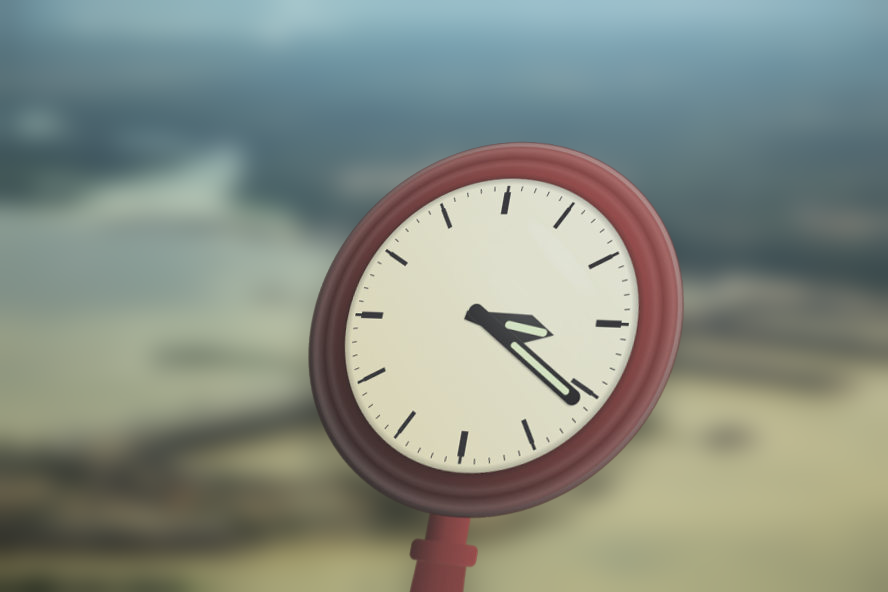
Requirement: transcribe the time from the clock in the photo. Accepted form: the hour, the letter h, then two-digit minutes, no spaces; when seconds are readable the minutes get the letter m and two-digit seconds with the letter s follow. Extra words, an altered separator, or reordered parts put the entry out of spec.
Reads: 3h21
